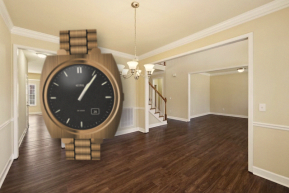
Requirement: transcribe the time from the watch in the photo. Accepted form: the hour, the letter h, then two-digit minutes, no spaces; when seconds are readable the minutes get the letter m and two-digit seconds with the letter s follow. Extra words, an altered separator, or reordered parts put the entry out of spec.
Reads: 1h06
